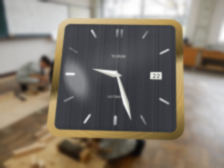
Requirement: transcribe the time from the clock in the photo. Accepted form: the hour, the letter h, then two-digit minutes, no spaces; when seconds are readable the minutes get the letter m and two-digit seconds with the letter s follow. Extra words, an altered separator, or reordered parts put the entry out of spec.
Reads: 9h27
